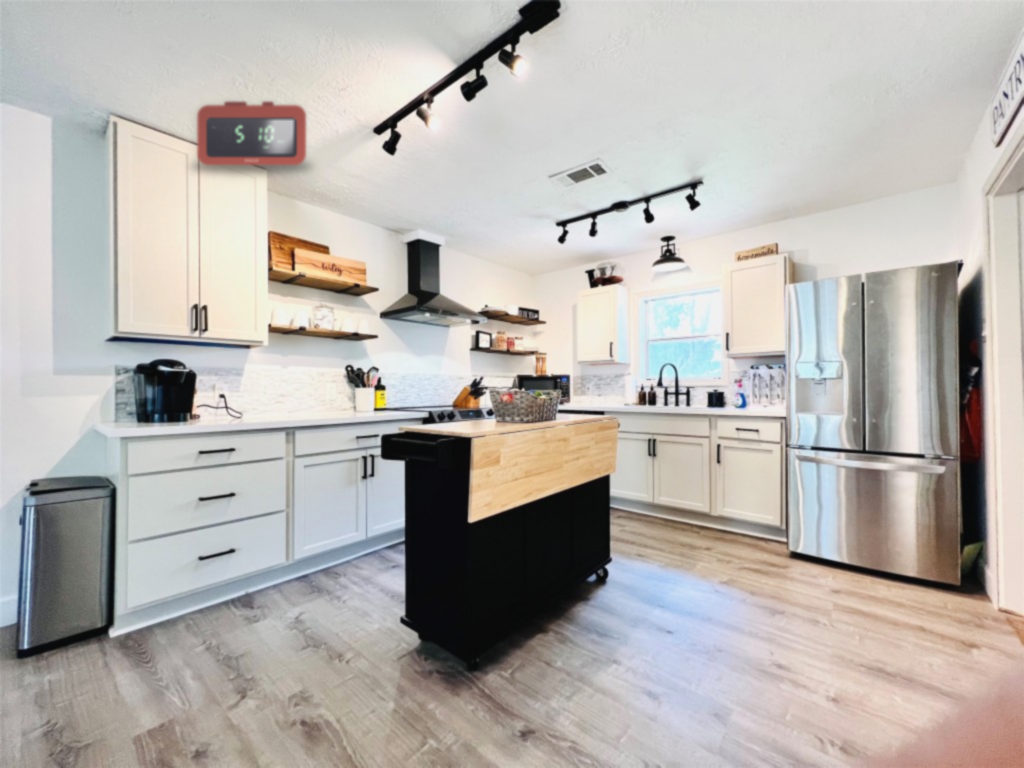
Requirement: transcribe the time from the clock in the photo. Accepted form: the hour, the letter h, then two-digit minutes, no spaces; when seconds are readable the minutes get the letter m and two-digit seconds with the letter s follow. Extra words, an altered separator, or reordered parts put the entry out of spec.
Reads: 5h10
